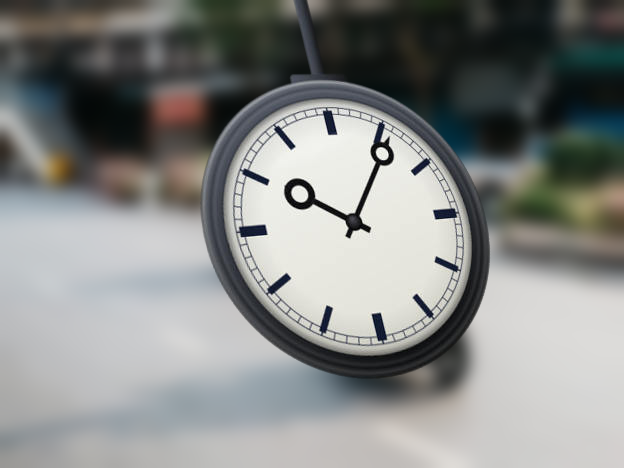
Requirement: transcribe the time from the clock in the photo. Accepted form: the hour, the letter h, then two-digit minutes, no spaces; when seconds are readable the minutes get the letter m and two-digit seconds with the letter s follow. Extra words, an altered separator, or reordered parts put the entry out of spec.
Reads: 10h06
